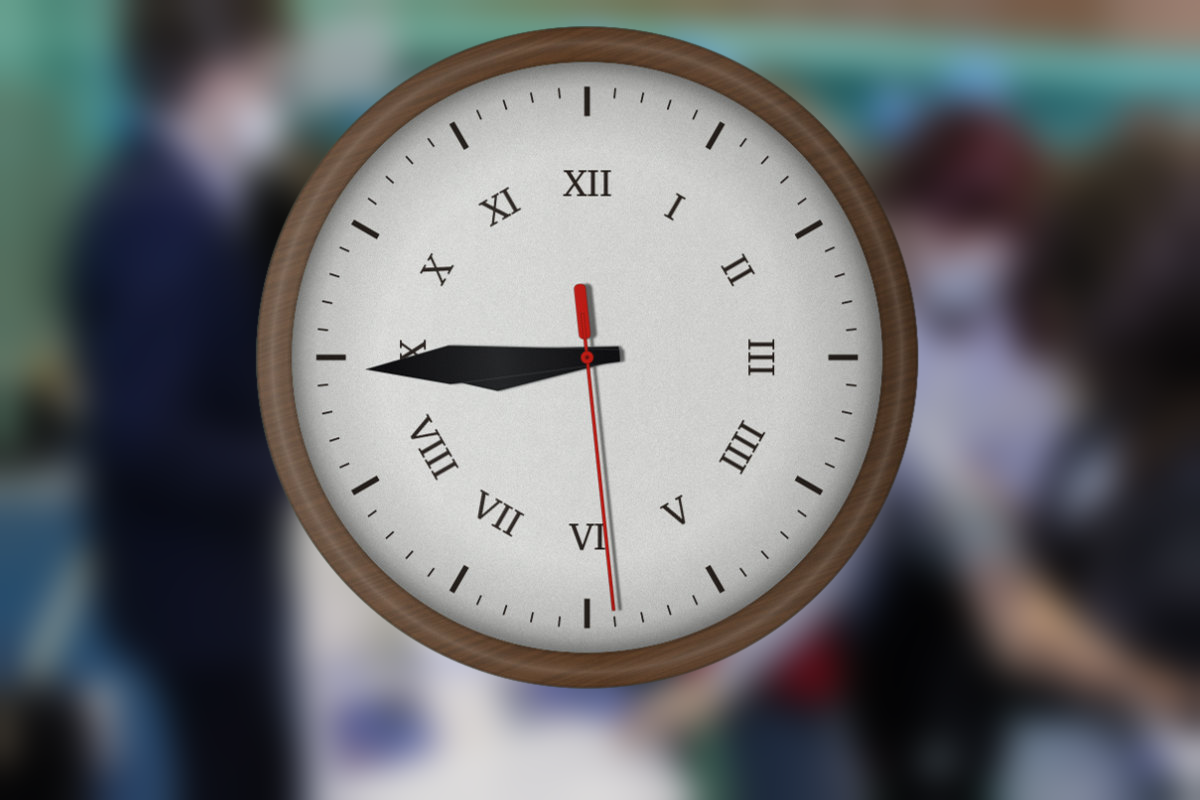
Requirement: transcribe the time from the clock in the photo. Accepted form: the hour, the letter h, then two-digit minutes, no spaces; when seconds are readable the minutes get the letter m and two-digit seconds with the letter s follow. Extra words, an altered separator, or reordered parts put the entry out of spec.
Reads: 8h44m29s
